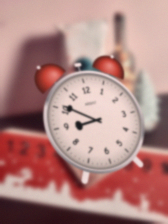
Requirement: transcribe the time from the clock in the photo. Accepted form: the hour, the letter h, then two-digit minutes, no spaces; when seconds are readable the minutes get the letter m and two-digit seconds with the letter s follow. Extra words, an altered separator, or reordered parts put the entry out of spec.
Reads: 8h51
